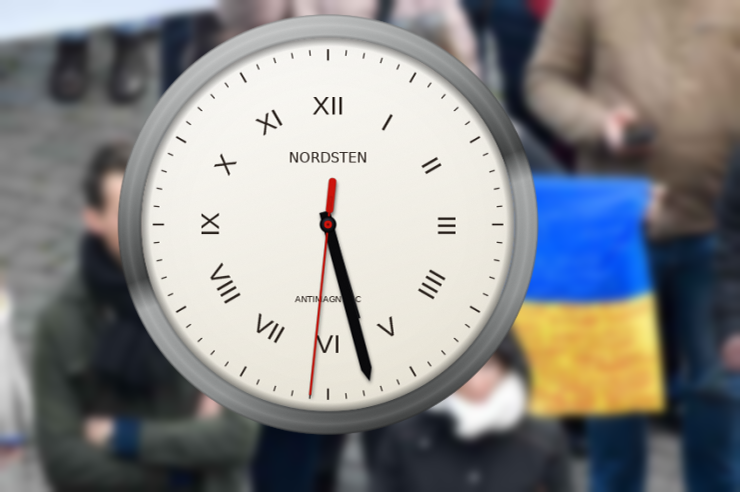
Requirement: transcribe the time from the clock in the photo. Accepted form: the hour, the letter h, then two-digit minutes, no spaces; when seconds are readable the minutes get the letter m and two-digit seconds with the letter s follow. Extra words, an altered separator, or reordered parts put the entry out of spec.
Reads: 5h27m31s
